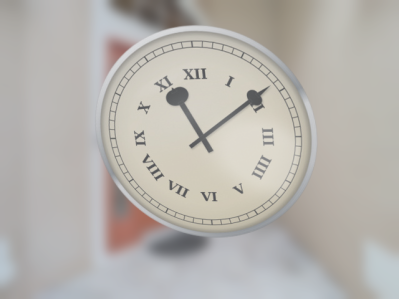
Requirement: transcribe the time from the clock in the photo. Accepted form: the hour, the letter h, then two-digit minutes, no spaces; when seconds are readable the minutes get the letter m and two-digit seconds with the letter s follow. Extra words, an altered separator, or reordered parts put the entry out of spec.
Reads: 11h09
